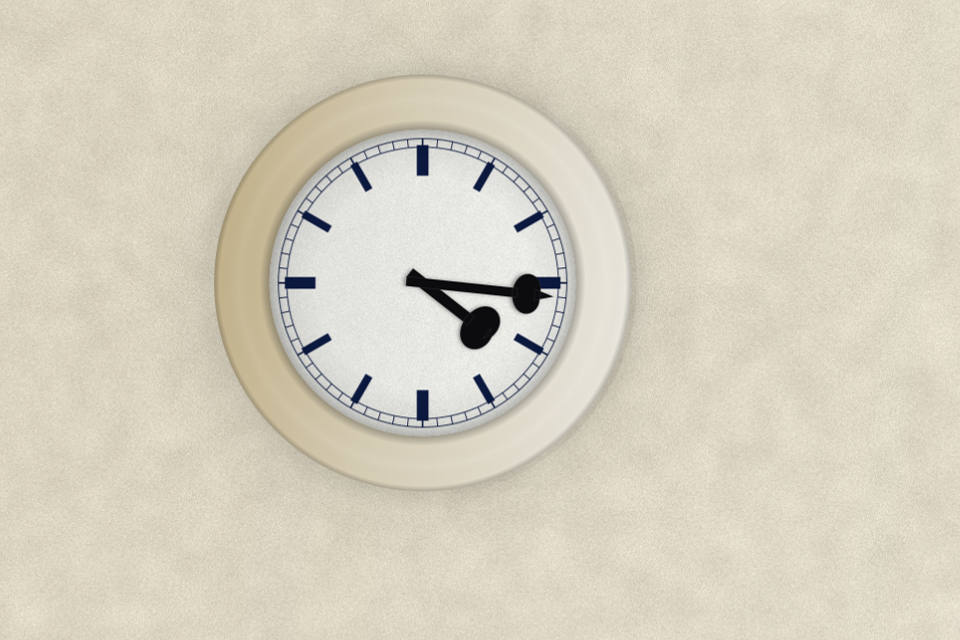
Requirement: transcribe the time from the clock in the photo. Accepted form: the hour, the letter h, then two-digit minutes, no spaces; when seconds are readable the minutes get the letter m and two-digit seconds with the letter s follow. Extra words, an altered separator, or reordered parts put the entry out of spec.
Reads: 4h16
